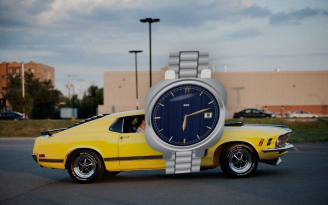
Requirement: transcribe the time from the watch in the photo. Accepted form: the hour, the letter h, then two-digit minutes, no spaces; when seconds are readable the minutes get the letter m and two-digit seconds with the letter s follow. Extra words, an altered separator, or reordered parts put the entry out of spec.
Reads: 6h12
